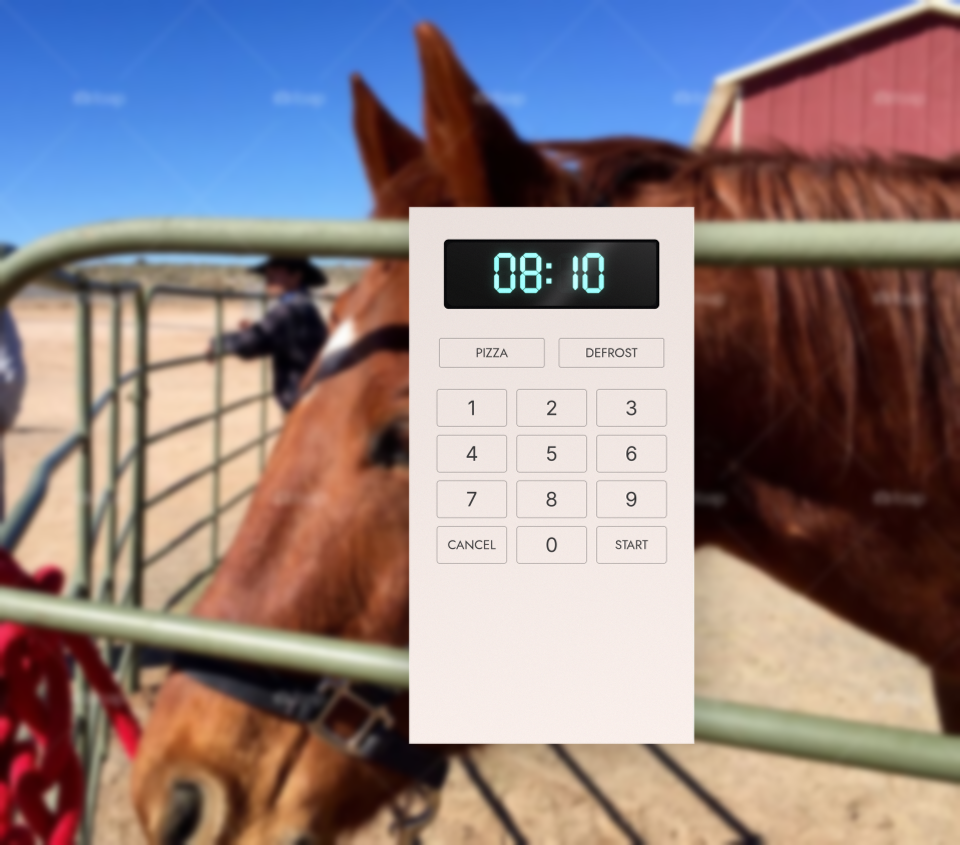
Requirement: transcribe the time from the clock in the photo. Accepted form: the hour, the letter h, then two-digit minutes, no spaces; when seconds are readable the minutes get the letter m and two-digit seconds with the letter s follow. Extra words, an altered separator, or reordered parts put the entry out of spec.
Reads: 8h10
